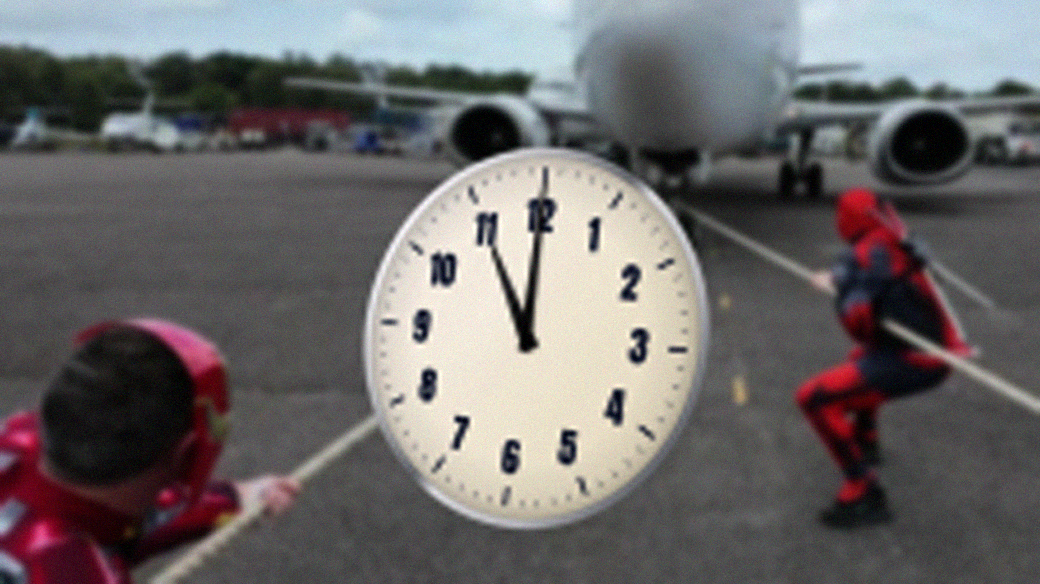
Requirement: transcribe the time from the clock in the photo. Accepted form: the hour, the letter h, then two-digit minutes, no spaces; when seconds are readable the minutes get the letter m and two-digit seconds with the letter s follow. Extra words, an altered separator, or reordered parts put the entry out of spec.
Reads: 11h00
